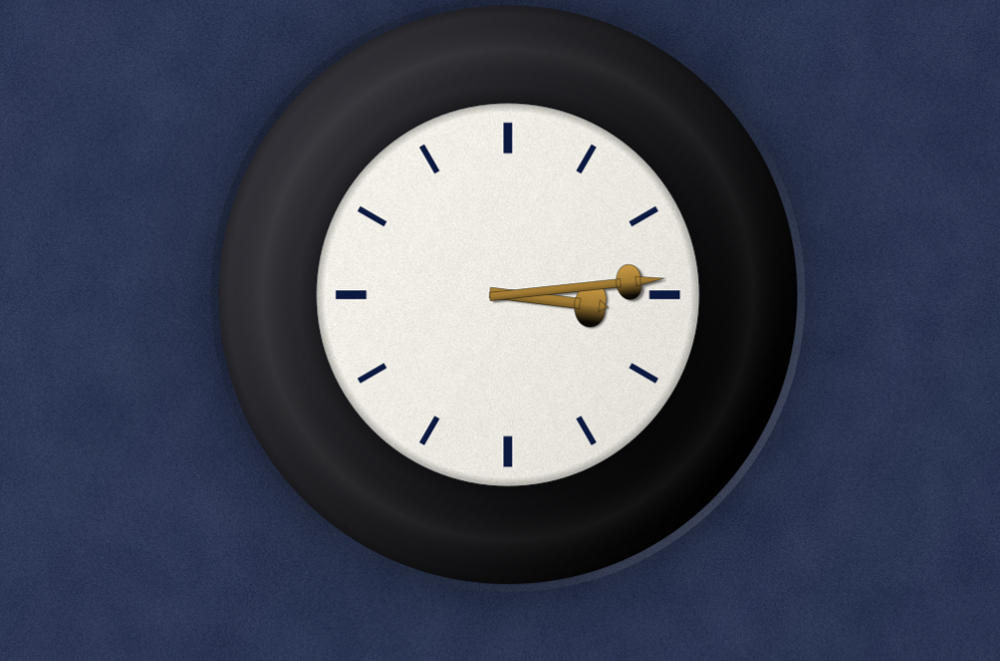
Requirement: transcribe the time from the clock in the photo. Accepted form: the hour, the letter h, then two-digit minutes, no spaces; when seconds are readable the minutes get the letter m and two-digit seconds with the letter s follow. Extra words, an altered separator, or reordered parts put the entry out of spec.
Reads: 3h14
